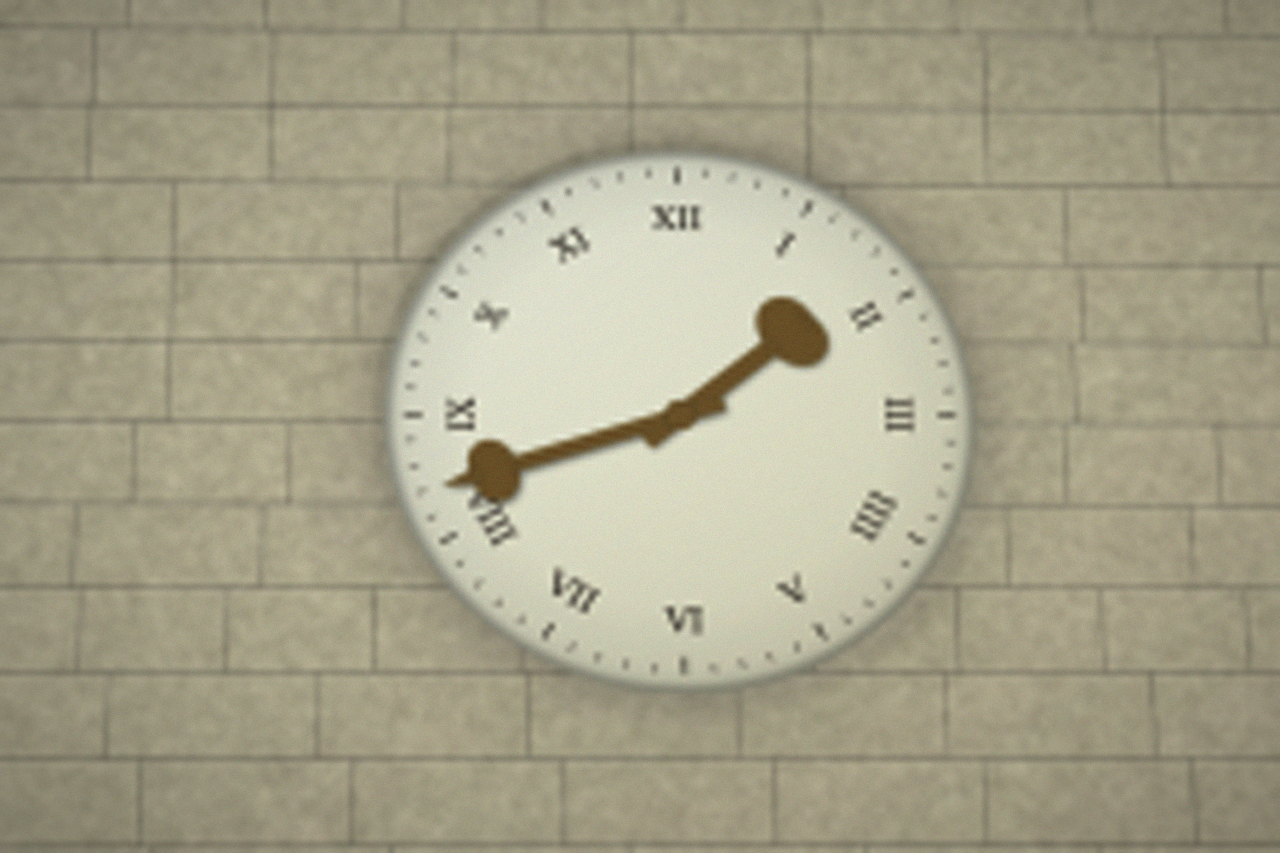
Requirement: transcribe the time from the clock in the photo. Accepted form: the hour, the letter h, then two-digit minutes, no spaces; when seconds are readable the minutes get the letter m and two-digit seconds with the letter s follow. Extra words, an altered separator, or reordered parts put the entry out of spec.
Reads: 1h42
